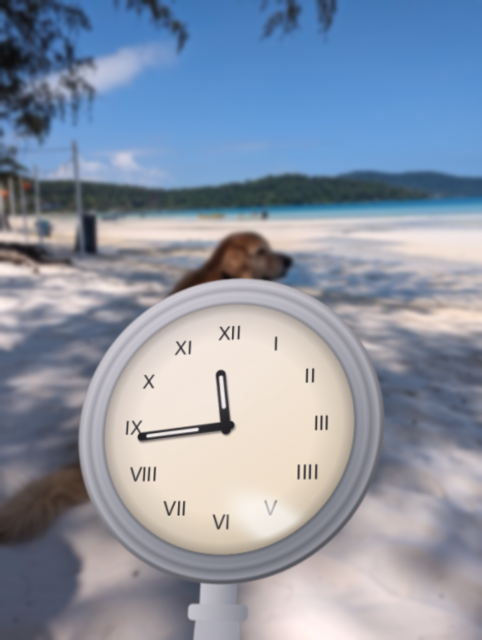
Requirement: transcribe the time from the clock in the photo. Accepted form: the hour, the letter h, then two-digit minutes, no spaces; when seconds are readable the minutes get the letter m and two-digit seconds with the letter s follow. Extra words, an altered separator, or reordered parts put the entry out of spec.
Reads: 11h44
